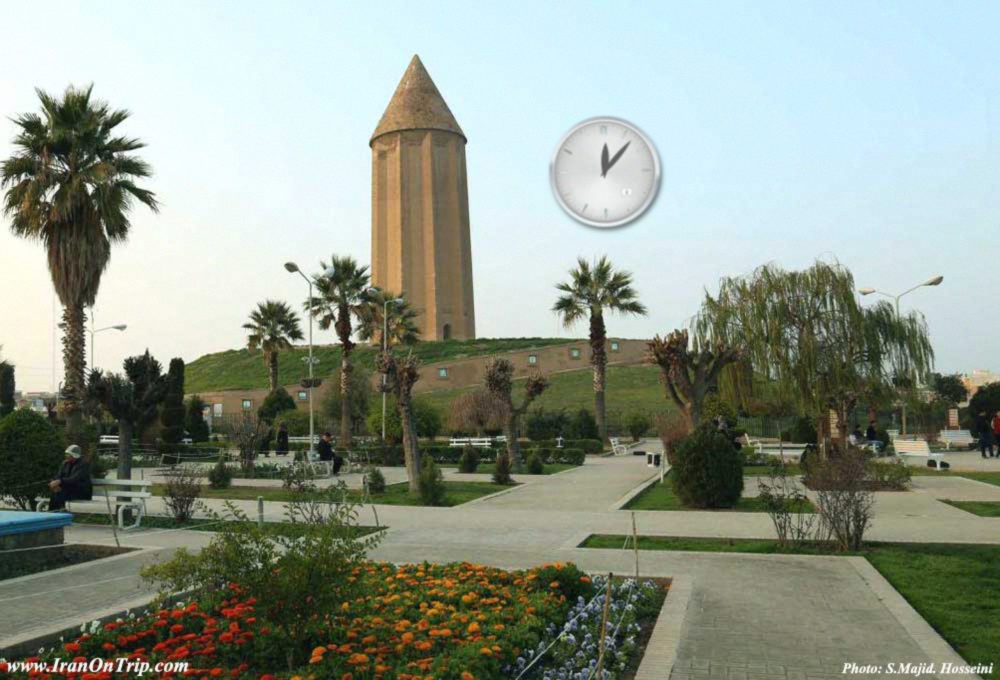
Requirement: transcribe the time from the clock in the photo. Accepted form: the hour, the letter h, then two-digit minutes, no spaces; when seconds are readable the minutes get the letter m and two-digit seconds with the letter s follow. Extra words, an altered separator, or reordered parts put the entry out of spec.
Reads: 12h07
